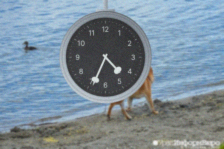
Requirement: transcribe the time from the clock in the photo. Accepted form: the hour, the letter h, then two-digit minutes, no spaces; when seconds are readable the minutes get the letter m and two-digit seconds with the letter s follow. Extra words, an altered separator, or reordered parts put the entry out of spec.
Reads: 4h34
